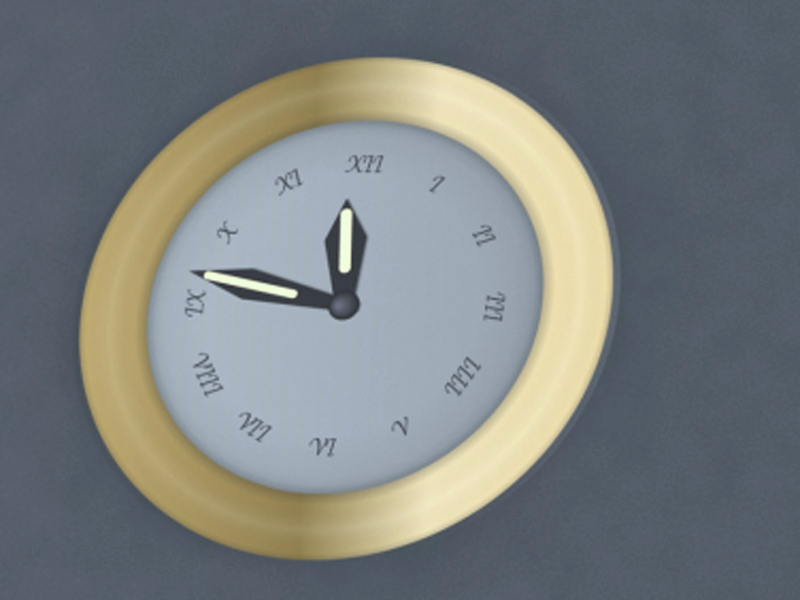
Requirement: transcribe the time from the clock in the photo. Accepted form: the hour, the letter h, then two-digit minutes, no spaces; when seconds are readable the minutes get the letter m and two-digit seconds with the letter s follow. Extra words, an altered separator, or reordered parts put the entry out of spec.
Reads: 11h47
